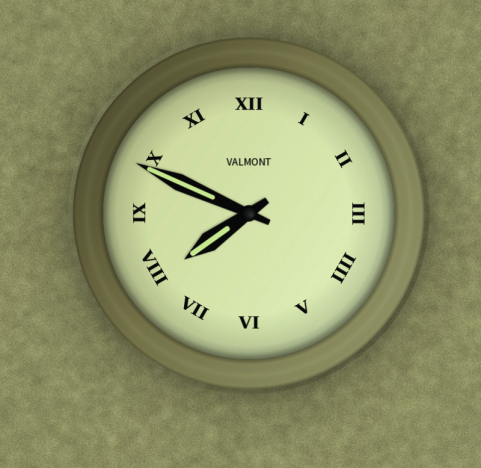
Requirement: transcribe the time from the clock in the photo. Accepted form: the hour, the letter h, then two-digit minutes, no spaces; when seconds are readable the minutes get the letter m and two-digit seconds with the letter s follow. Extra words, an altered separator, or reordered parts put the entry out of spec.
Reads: 7h49
